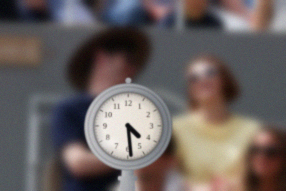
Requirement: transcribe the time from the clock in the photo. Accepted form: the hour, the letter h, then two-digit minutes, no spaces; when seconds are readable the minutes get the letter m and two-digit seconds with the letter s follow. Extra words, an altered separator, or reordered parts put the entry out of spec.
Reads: 4h29
